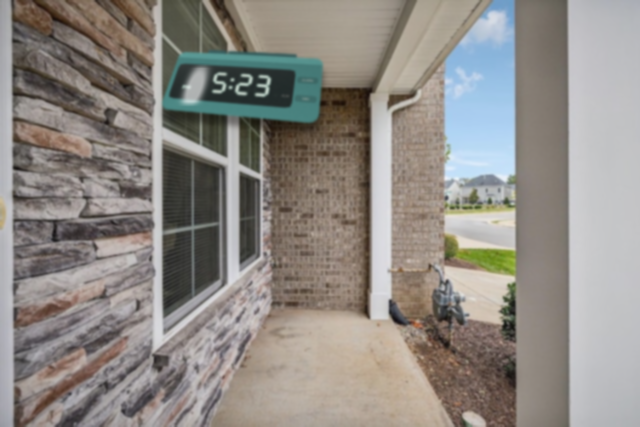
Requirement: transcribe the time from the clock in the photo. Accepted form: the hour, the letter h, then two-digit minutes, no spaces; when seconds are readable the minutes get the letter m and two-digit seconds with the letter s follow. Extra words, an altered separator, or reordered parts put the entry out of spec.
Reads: 5h23
